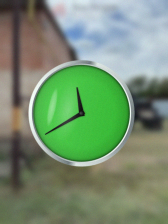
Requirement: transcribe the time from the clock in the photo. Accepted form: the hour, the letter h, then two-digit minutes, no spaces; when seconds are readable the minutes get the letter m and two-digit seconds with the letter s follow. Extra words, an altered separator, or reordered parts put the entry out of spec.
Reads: 11h40
